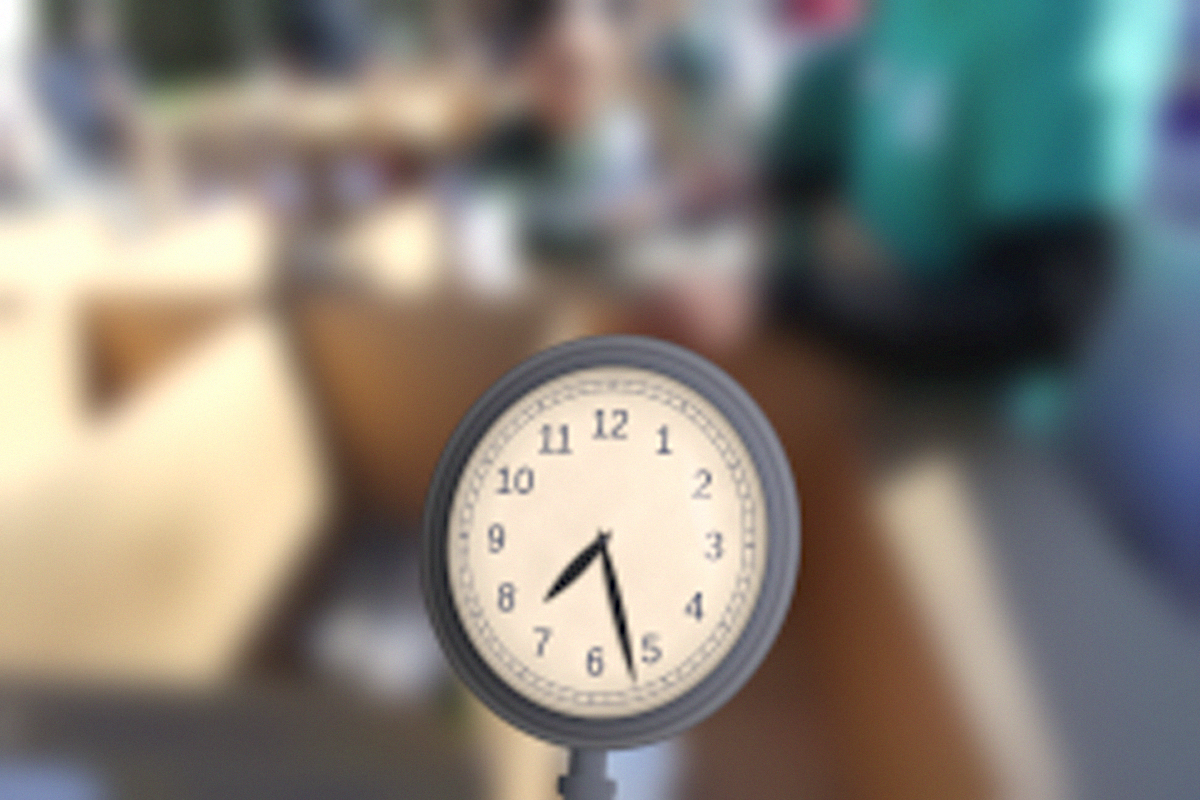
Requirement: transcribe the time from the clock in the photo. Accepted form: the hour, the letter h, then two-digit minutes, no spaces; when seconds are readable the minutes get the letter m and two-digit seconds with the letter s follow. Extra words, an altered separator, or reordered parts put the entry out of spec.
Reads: 7h27
